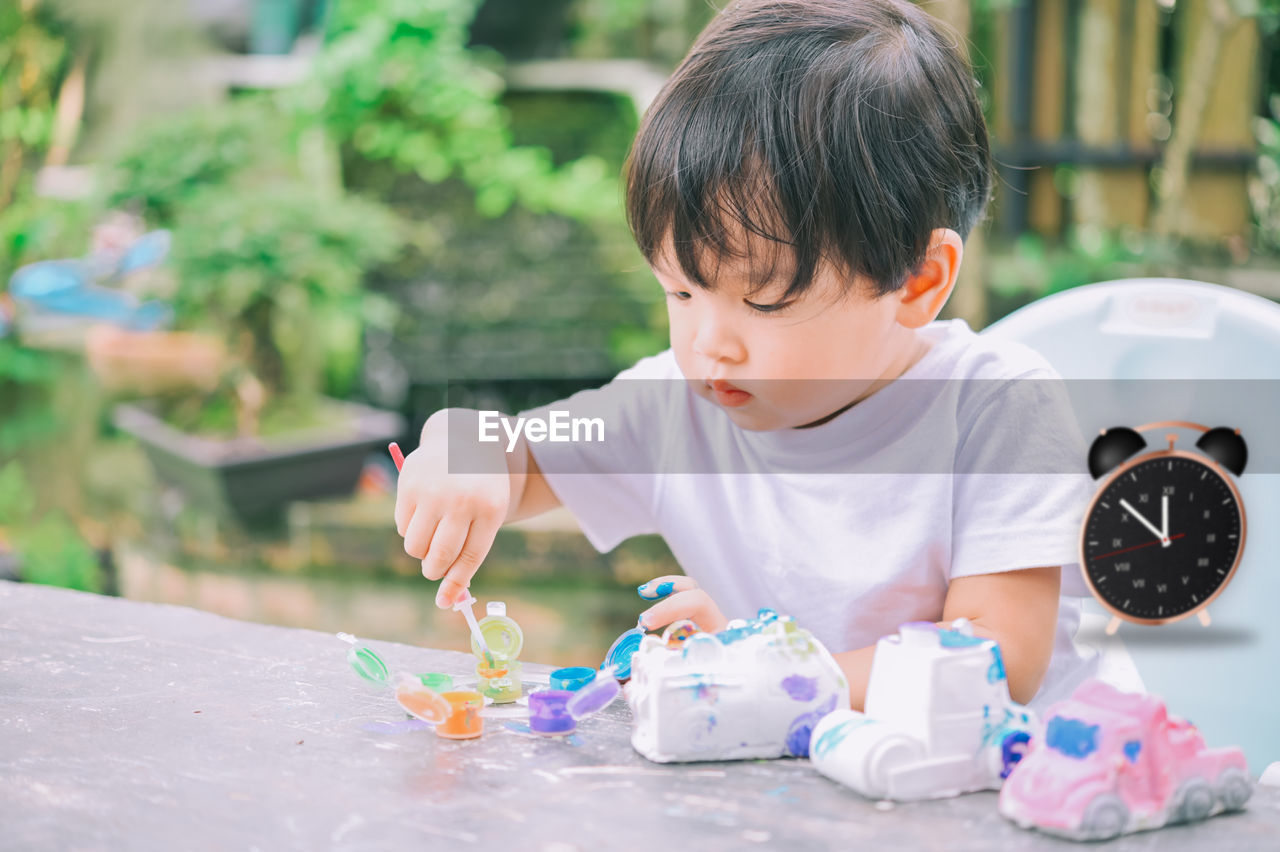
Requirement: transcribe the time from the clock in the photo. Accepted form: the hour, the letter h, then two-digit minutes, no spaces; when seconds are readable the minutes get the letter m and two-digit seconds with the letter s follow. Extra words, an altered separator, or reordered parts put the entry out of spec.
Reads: 11h51m43s
